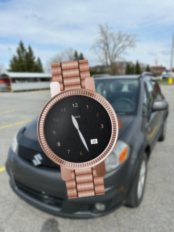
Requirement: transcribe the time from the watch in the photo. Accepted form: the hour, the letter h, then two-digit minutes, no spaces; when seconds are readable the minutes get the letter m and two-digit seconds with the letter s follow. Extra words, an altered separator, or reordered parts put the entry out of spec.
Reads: 11h27
